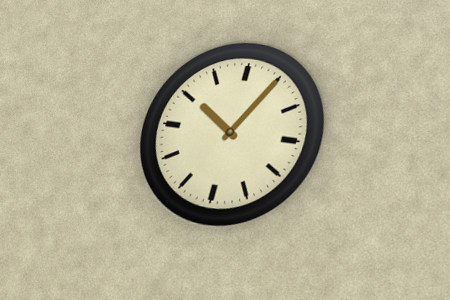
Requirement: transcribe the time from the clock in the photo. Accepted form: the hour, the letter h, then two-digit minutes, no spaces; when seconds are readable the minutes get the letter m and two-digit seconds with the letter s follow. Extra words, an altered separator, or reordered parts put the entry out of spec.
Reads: 10h05
